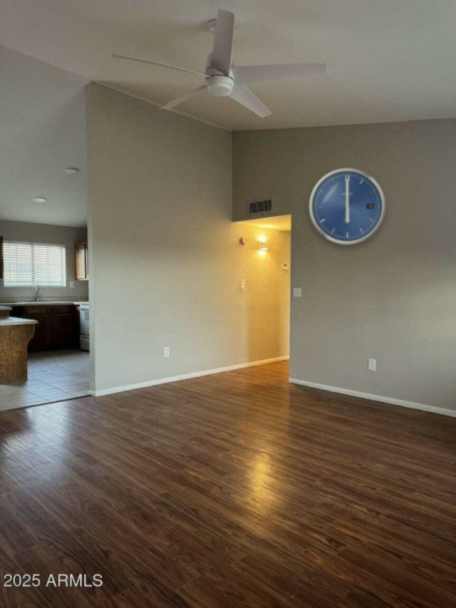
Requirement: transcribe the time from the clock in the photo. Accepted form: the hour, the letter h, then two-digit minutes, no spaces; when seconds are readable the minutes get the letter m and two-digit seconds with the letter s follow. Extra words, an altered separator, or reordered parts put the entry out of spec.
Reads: 6h00
